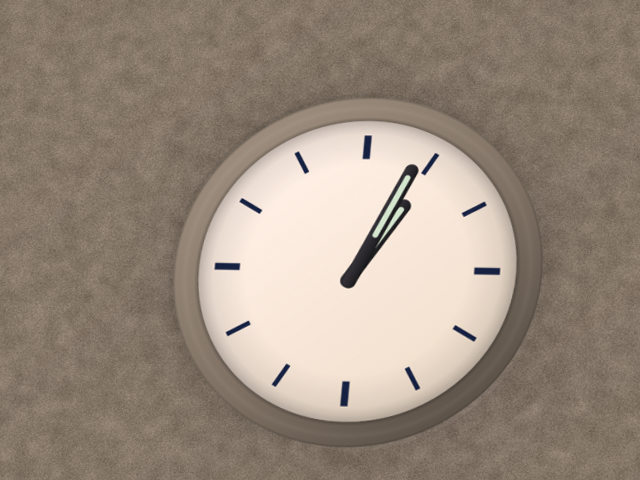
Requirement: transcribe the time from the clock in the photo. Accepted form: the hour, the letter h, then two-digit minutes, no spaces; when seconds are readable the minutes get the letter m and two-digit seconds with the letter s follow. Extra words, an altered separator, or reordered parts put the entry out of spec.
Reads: 1h04
